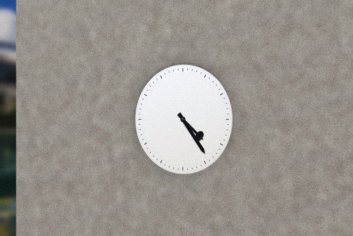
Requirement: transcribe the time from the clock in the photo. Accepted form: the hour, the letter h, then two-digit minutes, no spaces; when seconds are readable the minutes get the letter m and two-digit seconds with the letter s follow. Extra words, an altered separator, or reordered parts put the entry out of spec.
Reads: 4h24
